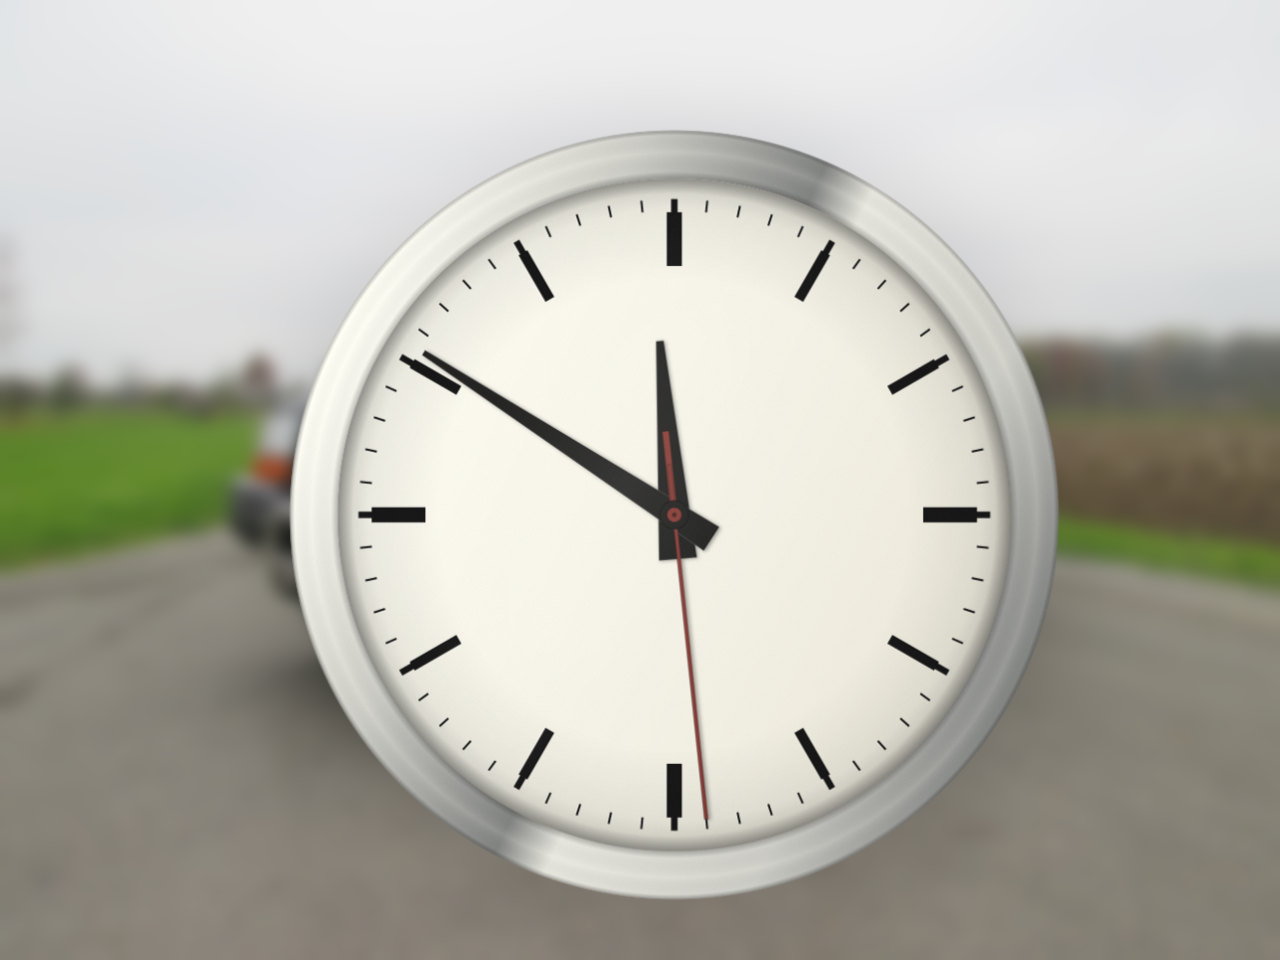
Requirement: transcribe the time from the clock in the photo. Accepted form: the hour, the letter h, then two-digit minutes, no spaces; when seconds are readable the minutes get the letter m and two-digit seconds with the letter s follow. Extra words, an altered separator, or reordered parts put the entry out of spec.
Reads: 11h50m29s
